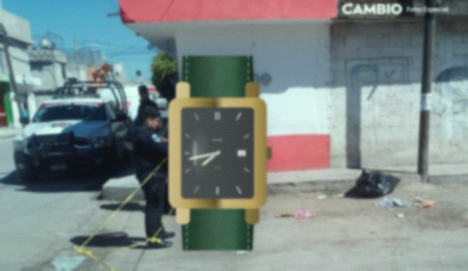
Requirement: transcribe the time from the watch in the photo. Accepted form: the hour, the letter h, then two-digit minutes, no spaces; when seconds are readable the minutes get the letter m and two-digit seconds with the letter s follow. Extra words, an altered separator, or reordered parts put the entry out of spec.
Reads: 7h43
